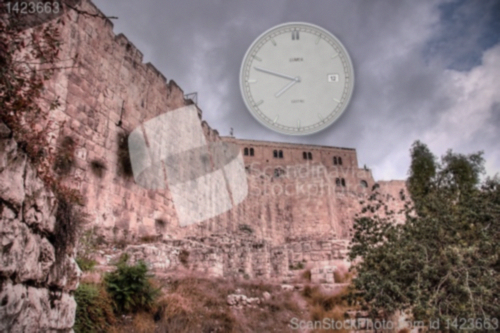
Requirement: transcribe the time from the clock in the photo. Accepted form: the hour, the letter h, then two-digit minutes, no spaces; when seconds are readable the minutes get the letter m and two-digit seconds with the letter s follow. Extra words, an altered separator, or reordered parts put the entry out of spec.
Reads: 7h48
